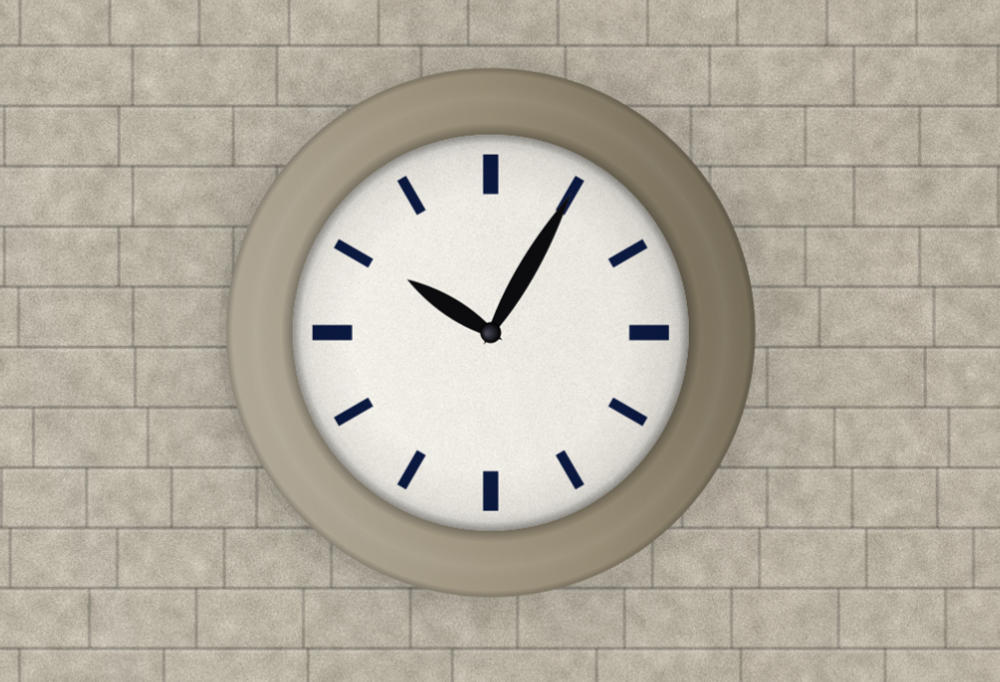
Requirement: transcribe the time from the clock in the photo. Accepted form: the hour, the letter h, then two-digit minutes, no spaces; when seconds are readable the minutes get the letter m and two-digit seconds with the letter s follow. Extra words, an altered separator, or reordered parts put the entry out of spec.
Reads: 10h05
